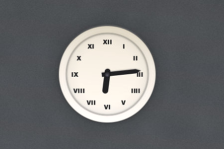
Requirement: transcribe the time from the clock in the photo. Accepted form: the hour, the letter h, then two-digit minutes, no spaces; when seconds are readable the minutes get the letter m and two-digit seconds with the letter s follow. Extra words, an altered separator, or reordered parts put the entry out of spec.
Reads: 6h14
